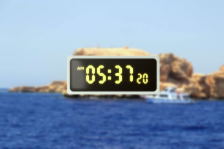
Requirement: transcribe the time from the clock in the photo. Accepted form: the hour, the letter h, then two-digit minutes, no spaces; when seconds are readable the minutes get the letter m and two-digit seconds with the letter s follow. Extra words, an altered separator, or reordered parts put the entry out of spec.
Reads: 5h37m20s
